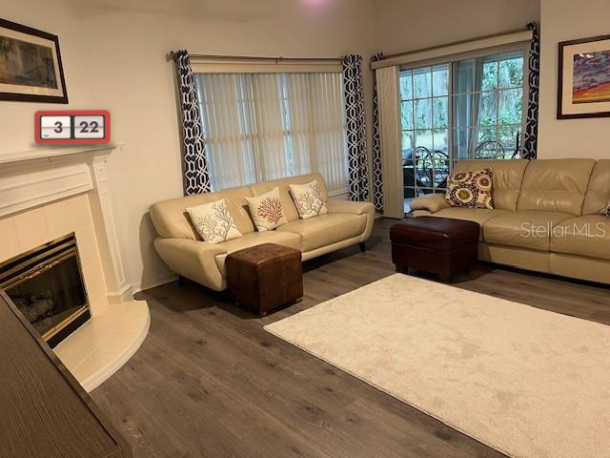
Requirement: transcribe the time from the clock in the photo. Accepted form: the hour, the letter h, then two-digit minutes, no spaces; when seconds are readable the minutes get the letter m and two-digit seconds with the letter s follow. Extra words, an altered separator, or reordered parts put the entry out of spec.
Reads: 3h22
